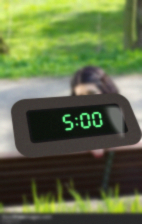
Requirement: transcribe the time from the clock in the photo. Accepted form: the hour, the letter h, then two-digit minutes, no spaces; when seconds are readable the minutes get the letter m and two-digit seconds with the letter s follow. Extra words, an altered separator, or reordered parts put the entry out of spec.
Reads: 5h00
